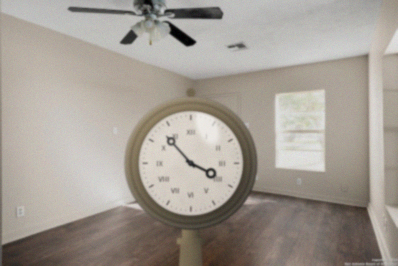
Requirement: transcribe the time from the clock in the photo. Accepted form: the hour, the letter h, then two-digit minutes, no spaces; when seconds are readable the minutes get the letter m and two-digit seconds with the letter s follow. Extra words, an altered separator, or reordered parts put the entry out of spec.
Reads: 3h53
